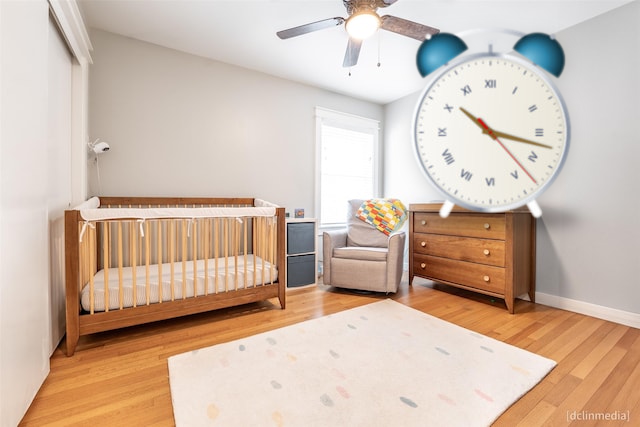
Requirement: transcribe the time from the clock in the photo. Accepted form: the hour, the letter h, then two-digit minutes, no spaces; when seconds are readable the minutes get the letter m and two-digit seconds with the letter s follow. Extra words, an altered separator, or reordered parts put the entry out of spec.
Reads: 10h17m23s
